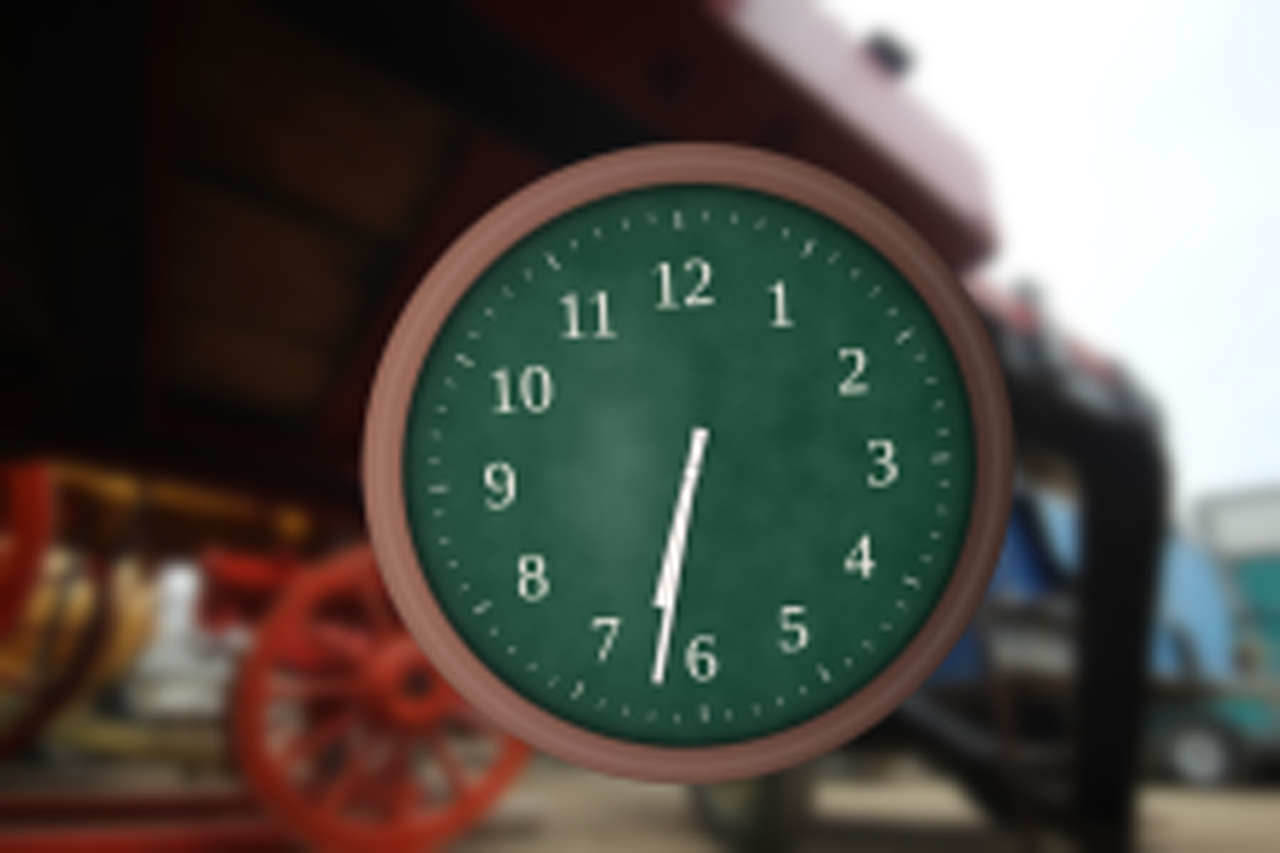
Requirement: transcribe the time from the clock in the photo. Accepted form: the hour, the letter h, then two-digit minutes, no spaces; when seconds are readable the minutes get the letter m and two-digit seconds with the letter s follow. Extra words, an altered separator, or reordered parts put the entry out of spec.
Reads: 6h32
